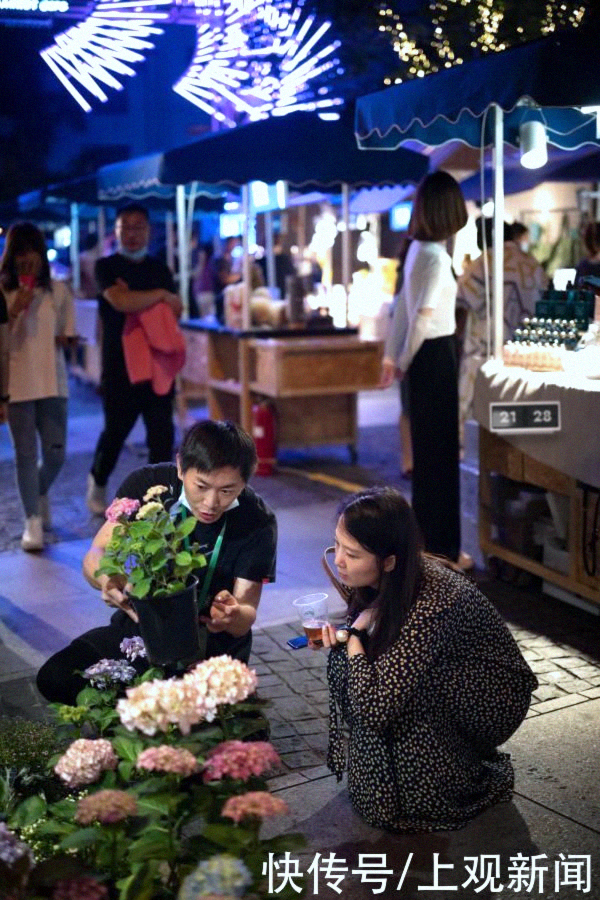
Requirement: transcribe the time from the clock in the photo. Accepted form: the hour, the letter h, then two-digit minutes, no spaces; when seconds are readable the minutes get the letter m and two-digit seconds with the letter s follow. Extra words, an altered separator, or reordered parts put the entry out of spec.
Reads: 21h28
